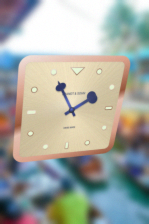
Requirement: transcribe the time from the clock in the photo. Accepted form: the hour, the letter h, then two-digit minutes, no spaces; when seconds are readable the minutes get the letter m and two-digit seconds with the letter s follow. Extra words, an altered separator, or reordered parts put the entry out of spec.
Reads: 1h55
